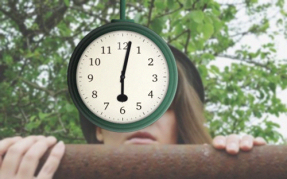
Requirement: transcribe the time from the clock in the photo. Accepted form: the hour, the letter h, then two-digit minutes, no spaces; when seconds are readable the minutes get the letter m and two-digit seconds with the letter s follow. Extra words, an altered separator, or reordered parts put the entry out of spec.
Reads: 6h02
